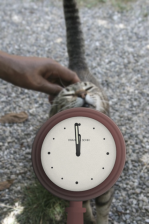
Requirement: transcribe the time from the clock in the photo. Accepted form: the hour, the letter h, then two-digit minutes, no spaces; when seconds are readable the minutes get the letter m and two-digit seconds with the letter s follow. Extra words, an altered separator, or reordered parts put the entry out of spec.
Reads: 11h59
